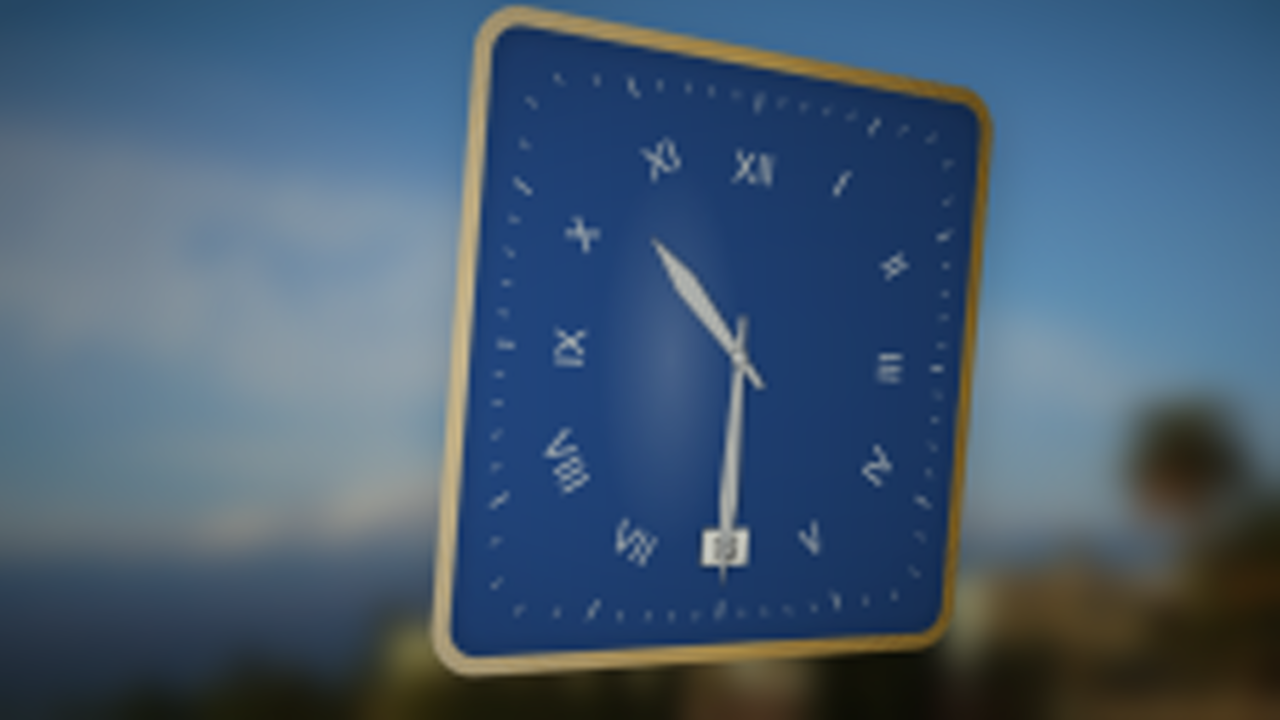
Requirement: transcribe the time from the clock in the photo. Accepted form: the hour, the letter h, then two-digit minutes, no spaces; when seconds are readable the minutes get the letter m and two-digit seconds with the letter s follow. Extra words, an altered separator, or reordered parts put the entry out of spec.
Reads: 10h30
